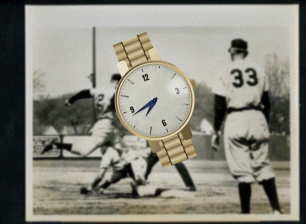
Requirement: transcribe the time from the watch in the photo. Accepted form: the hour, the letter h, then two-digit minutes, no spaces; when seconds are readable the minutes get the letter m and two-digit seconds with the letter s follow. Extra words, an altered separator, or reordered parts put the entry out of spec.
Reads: 7h43
